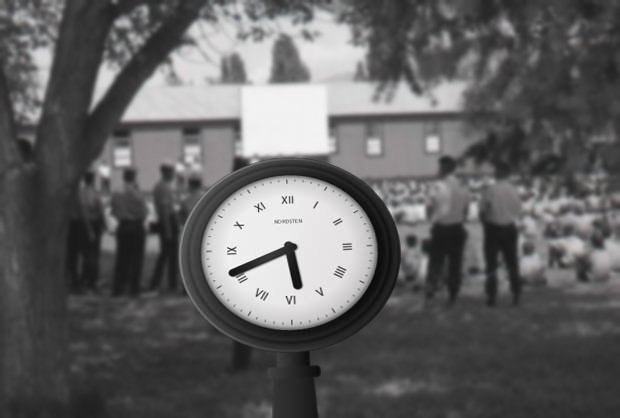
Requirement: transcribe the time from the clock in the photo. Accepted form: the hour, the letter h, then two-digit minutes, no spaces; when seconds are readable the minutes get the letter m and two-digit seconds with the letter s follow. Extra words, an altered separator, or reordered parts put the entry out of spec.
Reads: 5h41
